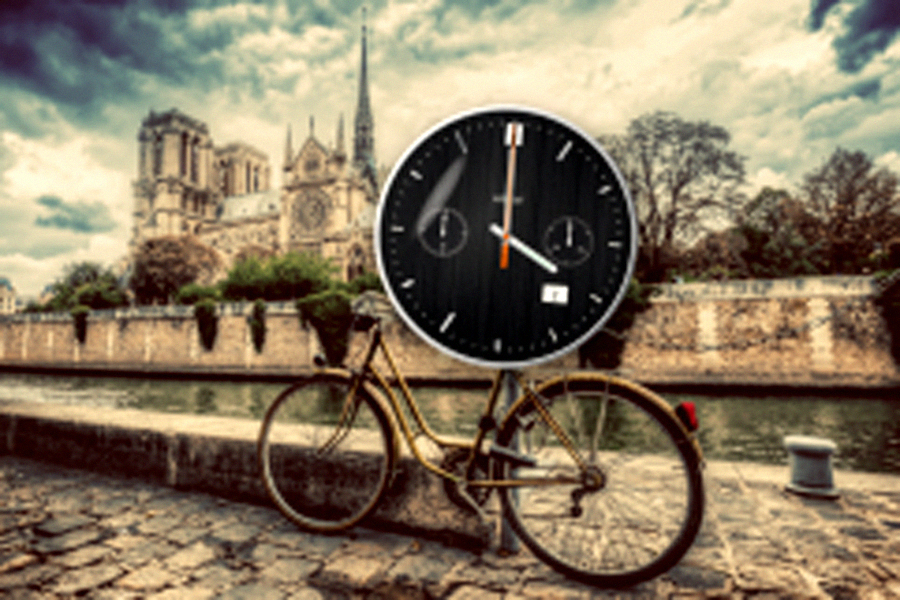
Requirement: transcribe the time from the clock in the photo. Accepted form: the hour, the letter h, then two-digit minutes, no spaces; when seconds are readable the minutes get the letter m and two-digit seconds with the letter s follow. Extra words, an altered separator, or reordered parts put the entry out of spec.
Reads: 4h00
